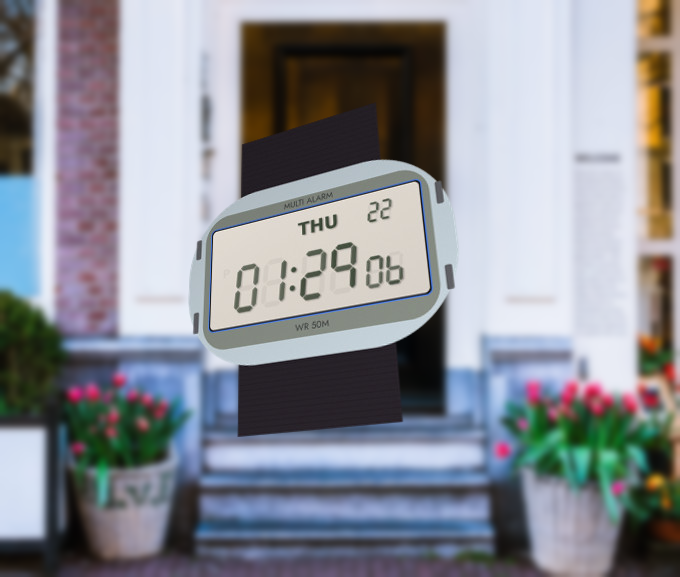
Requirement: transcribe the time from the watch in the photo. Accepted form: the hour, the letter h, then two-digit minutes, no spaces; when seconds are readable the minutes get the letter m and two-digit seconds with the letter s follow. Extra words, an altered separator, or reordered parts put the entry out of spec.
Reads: 1h29m06s
